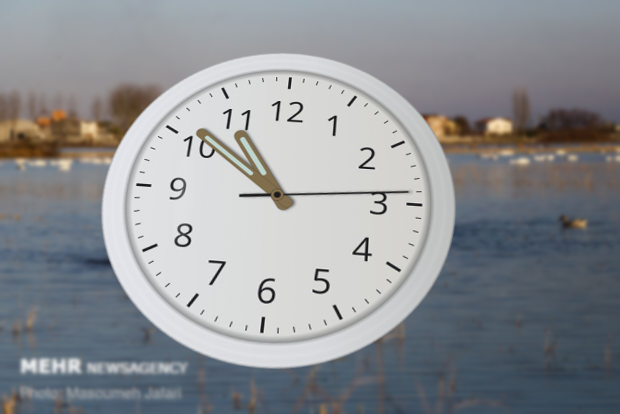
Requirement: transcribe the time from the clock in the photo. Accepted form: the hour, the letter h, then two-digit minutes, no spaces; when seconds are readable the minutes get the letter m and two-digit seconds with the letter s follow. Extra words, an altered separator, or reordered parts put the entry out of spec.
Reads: 10h51m14s
